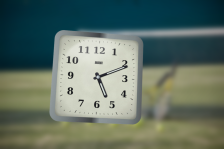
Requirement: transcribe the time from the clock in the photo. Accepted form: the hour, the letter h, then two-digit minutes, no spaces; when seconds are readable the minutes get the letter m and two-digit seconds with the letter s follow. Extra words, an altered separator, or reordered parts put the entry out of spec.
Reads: 5h11
